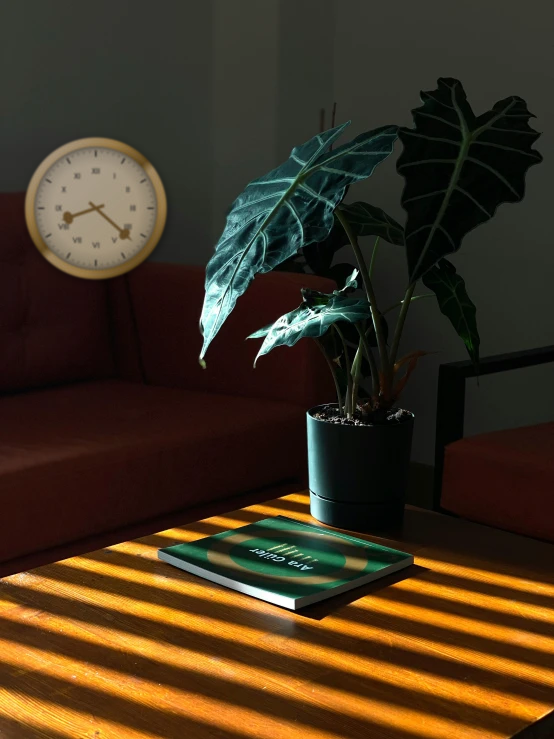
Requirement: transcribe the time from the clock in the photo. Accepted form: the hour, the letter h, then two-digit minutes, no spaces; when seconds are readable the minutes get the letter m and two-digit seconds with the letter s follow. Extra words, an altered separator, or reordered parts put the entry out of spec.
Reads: 8h22
